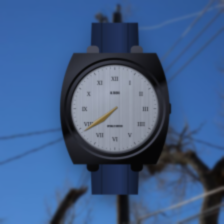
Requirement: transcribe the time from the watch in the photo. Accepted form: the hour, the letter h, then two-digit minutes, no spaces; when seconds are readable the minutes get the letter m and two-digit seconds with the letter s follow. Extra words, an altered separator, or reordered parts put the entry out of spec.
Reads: 7h39
